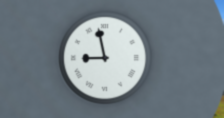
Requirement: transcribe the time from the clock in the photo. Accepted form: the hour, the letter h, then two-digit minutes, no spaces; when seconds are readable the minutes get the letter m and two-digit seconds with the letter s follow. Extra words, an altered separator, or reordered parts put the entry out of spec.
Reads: 8h58
